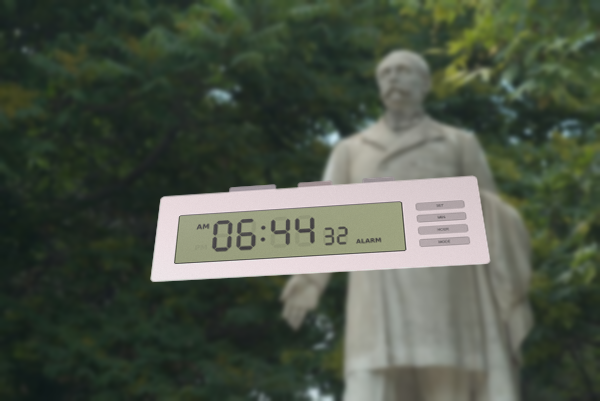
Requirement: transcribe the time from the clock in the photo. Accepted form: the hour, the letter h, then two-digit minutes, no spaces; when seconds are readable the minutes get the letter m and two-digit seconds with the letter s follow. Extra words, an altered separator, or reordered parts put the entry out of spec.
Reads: 6h44m32s
